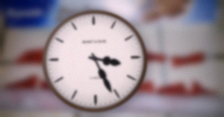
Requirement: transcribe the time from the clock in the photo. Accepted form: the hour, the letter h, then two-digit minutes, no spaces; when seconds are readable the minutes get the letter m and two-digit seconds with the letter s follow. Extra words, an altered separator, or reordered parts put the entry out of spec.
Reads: 3h26
